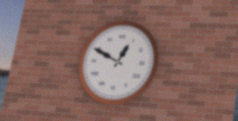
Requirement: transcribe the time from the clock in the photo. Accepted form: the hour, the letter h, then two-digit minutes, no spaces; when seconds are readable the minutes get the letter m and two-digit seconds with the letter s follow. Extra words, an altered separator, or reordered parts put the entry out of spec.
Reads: 12h49
